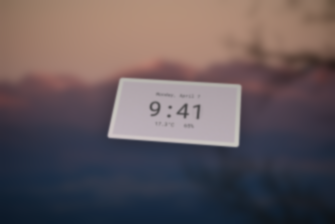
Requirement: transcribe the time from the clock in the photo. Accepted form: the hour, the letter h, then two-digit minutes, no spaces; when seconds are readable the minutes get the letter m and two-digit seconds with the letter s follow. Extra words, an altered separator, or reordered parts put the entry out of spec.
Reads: 9h41
